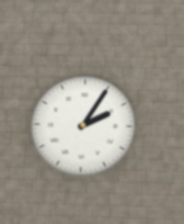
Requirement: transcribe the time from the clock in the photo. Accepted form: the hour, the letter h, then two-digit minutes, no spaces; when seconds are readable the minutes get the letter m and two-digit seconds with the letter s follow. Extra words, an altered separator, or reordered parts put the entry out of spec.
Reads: 2h05
